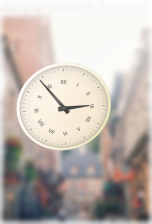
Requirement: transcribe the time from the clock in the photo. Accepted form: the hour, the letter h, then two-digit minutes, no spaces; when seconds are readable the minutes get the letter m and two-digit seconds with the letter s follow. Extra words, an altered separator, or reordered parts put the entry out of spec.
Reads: 2h54
